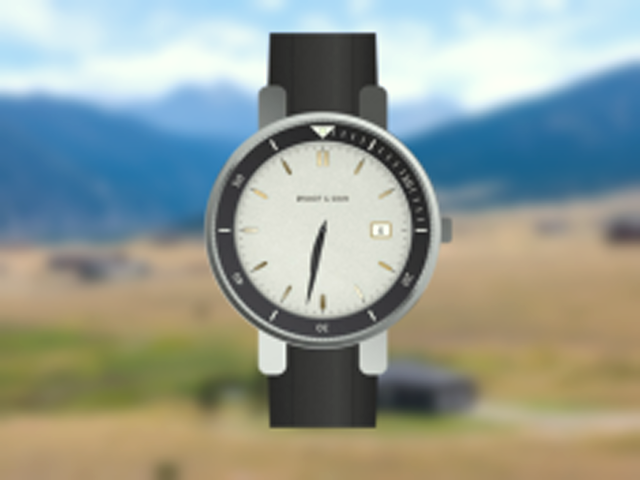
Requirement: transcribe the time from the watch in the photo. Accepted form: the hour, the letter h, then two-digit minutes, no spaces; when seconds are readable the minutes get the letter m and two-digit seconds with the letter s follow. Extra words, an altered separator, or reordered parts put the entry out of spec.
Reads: 6h32
